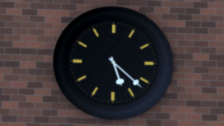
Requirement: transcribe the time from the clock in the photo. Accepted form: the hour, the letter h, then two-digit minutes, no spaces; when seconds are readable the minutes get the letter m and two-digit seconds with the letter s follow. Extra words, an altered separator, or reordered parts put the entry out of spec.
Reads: 5h22
